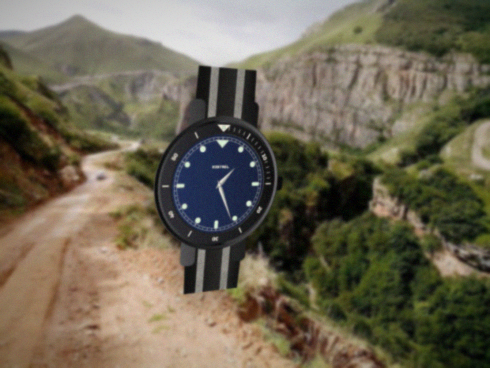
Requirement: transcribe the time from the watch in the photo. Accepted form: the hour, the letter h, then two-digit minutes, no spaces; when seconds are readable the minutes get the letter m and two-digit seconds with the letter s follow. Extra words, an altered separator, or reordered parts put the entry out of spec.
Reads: 1h26
